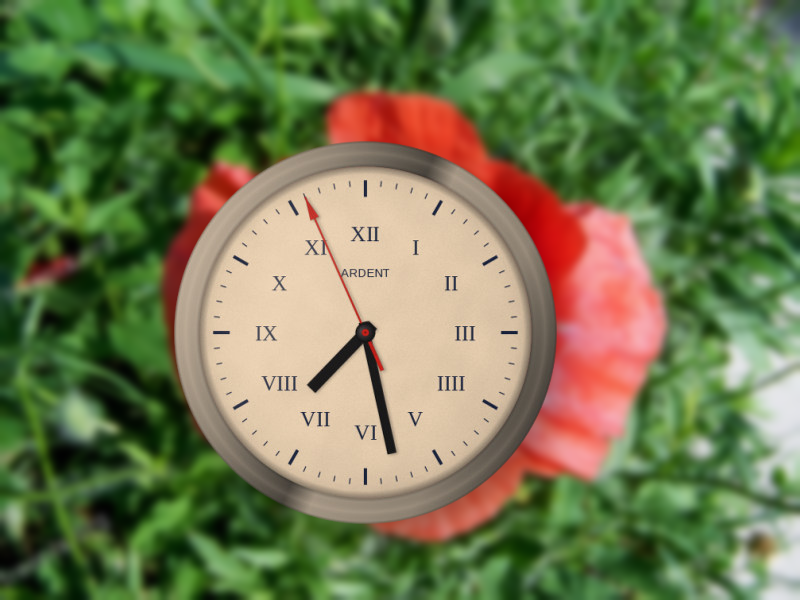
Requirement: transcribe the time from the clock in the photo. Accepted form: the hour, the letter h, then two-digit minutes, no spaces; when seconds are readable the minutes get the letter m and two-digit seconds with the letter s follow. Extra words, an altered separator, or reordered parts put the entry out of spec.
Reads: 7h27m56s
